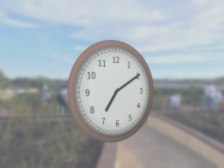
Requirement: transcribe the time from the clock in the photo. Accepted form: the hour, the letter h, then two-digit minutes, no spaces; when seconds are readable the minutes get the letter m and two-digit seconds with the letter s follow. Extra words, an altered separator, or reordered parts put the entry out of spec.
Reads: 7h10
